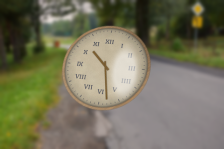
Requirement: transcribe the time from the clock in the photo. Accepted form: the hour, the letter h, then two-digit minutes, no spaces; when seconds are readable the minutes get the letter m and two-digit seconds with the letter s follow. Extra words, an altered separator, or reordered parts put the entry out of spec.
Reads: 10h28
